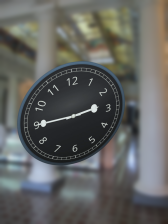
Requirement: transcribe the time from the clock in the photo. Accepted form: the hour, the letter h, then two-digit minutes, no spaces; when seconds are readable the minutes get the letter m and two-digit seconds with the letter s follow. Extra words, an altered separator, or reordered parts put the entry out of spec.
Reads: 2h45
